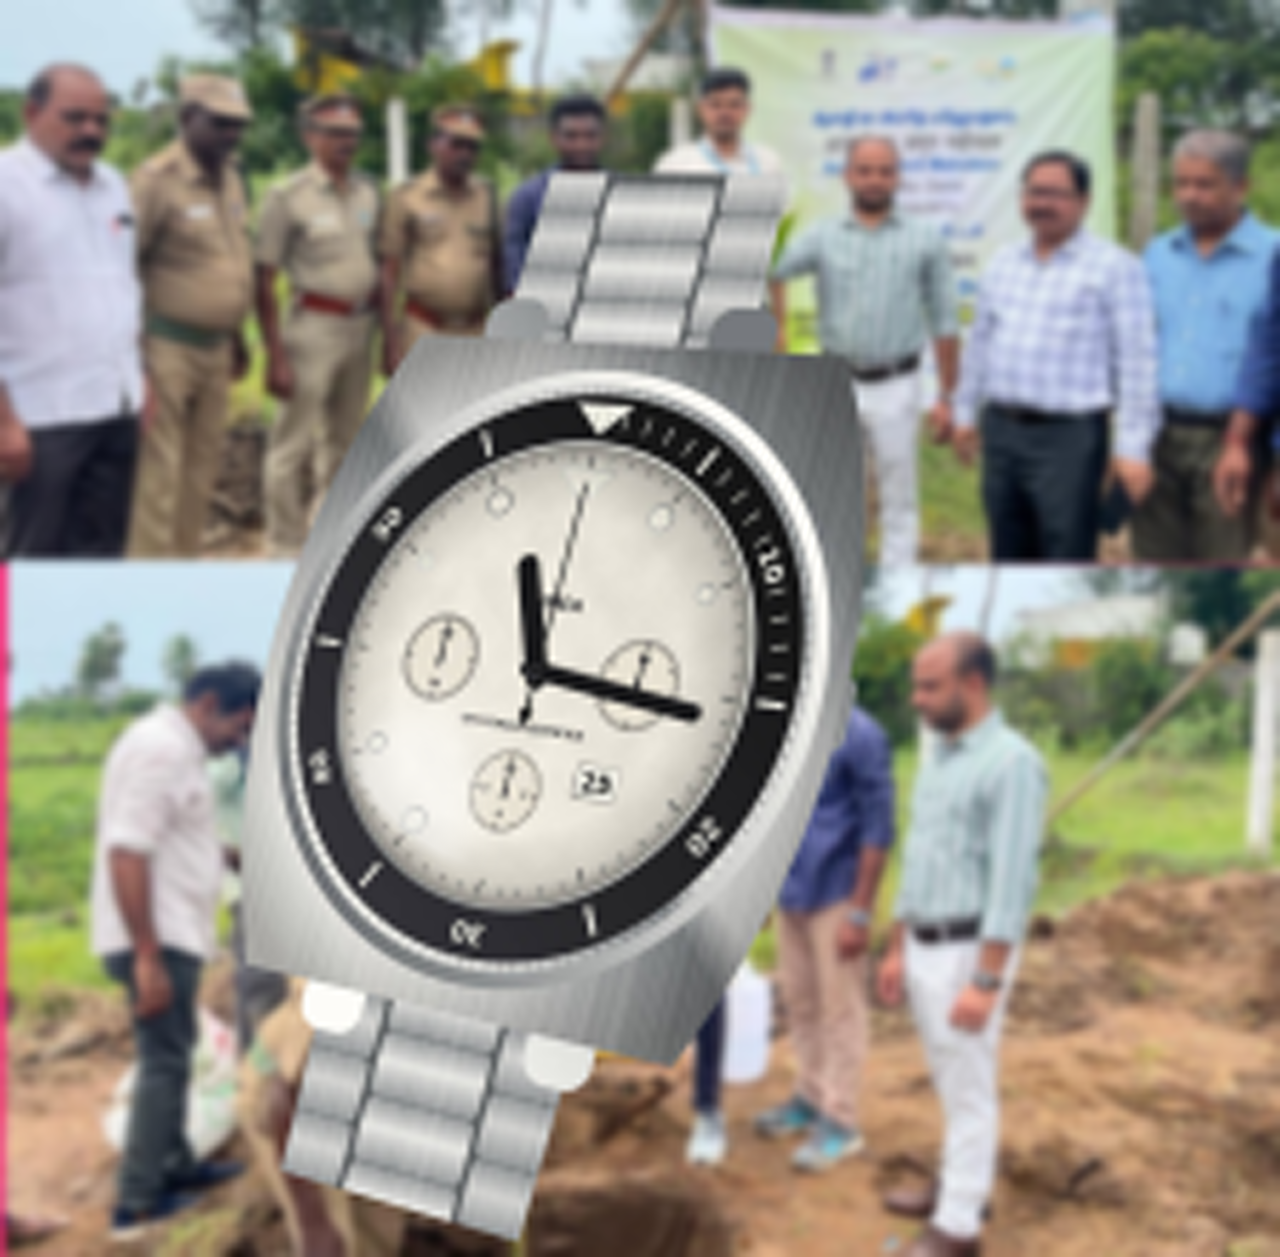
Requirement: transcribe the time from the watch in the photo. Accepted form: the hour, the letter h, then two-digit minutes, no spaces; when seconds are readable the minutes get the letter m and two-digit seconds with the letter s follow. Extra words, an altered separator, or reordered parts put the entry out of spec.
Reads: 11h16
